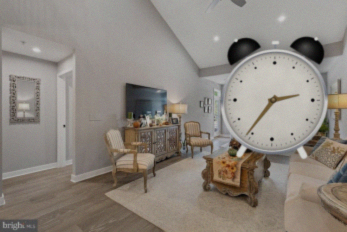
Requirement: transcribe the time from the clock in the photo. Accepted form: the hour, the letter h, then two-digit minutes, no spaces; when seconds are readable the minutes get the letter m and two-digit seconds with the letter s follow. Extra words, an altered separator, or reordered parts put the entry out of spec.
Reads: 2h36
